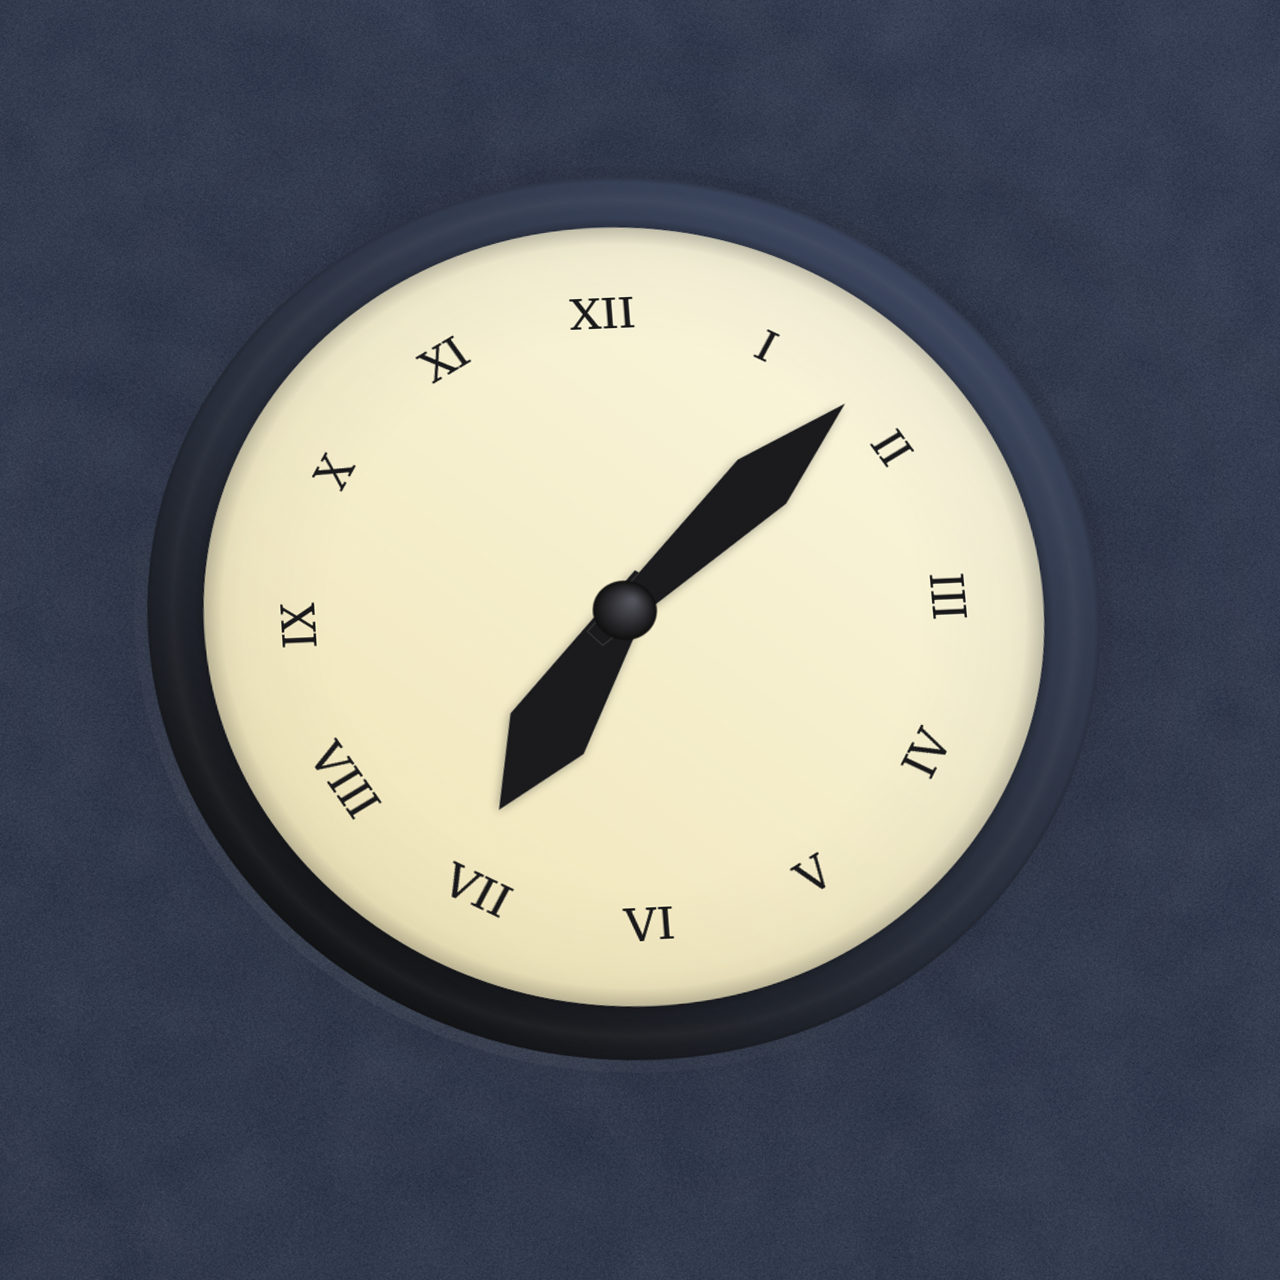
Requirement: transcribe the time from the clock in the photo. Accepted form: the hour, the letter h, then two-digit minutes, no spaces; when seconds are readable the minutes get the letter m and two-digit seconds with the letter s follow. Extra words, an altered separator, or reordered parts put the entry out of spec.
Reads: 7h08
